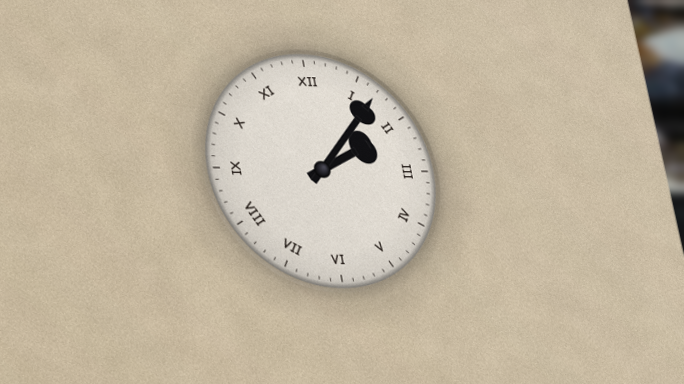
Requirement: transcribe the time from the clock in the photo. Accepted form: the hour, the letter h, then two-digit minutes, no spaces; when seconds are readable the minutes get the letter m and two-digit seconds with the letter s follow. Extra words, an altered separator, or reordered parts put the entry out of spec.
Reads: 2h07
